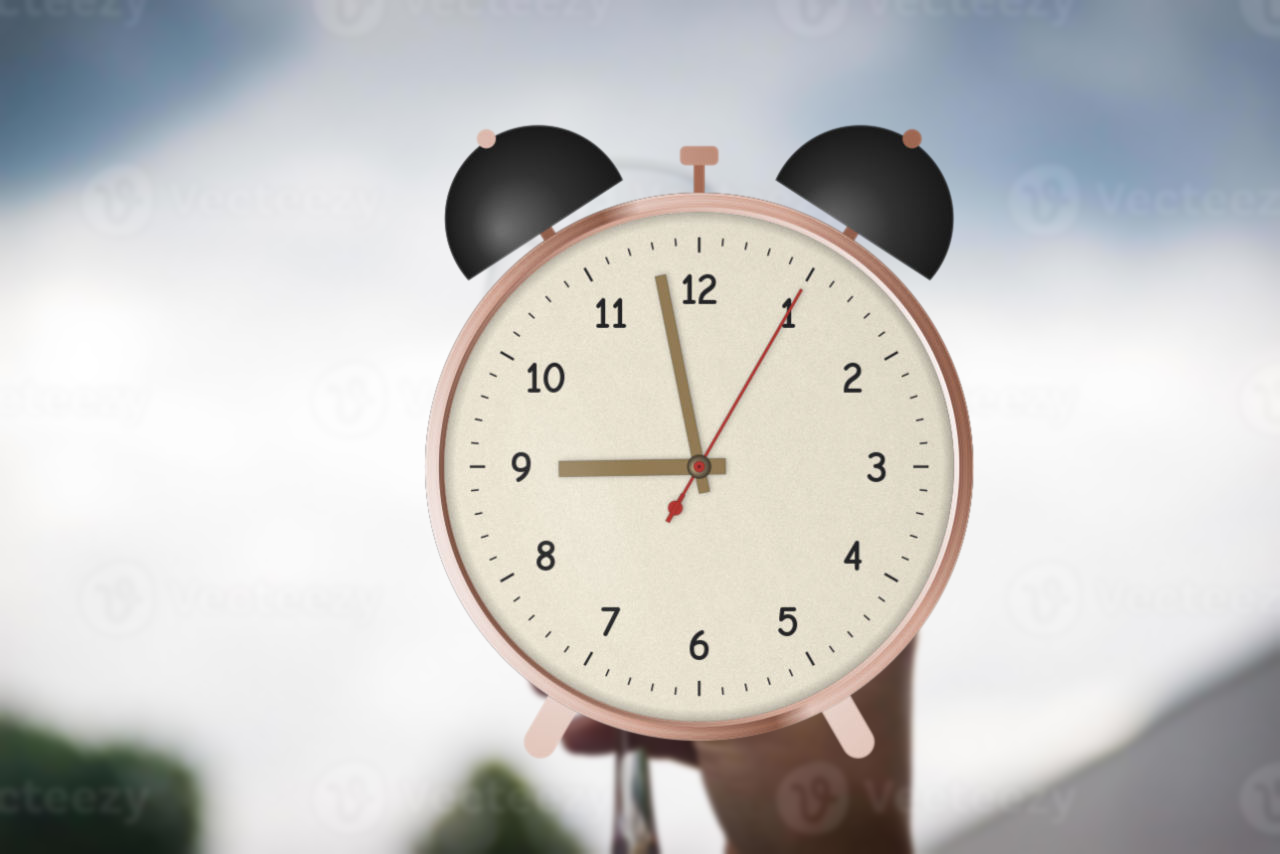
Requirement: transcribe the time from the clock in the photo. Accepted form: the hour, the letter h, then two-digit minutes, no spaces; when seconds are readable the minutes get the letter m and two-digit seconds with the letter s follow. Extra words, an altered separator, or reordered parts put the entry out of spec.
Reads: 8h58m05s
